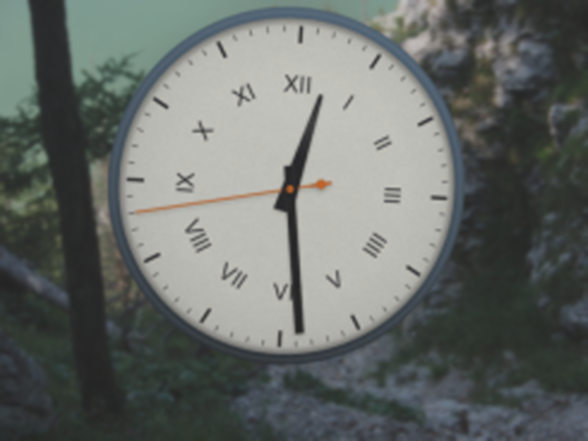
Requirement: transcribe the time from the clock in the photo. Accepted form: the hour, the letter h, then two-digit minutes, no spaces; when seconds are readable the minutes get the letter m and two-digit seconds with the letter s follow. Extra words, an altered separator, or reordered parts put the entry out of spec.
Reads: 12h28m43s
